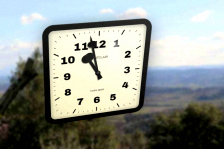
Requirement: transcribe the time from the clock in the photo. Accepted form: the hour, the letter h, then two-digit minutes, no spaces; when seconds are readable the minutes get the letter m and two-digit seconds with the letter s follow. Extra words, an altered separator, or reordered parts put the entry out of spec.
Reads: 10h58
